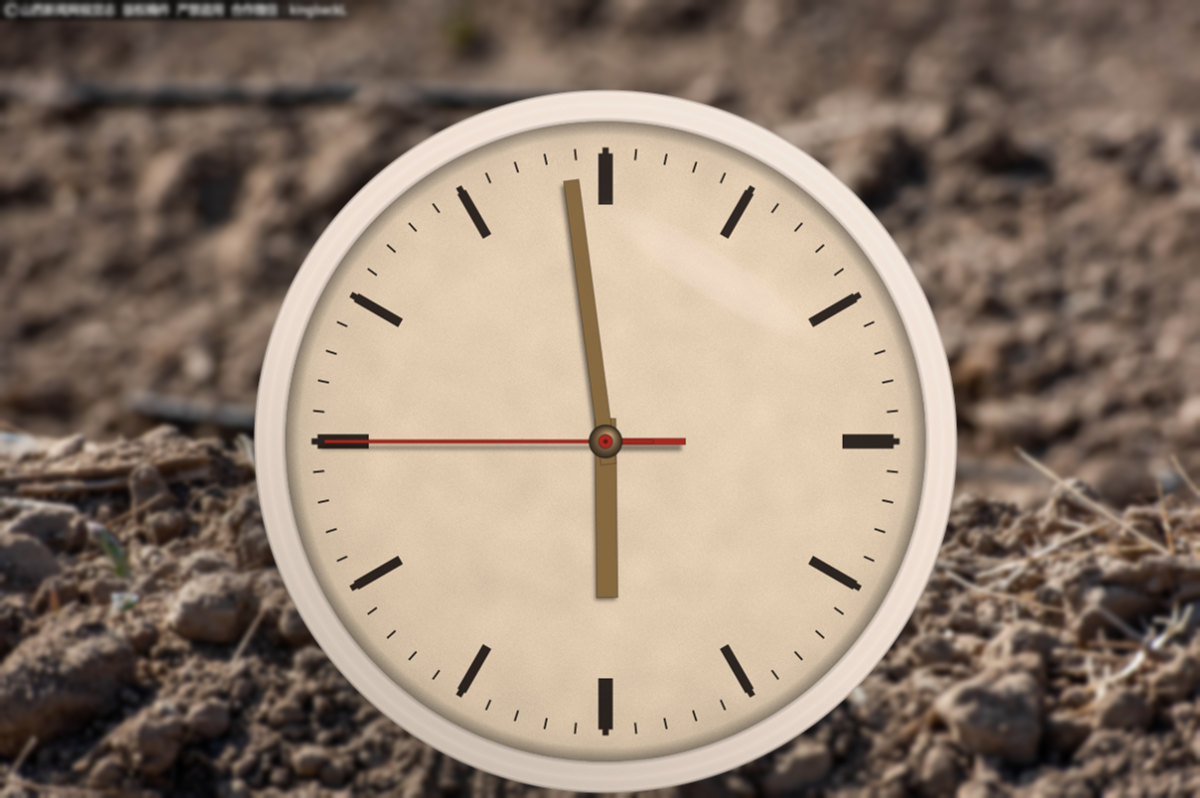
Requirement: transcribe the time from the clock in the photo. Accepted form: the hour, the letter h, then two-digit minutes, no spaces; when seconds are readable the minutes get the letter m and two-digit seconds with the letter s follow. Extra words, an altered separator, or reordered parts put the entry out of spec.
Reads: 5h58m45s
